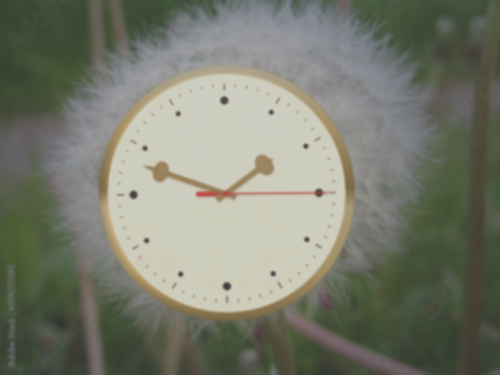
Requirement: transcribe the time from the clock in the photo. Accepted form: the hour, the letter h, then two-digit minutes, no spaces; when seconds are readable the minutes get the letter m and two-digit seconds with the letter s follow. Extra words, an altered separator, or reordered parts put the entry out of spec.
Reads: 1h48m15s
